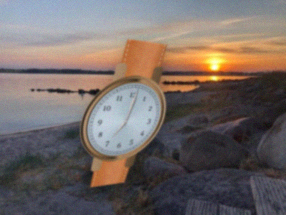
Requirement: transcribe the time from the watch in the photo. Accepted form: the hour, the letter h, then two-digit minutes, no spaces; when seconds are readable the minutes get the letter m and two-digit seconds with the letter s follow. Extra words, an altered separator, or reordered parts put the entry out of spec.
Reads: 7h01
